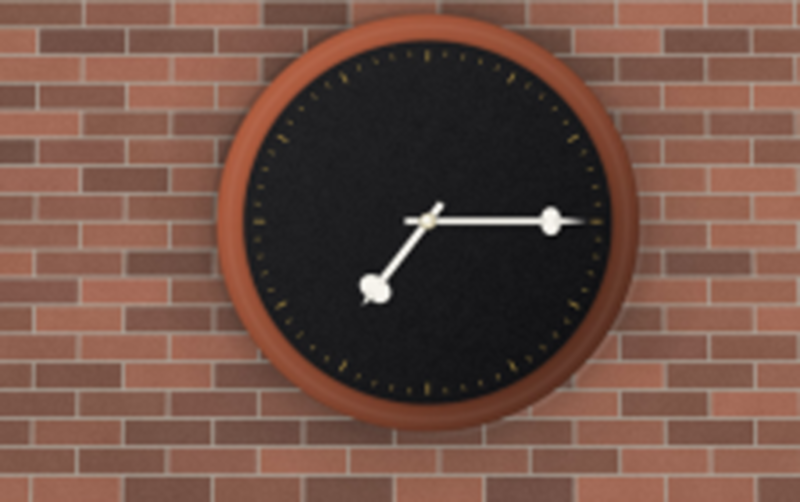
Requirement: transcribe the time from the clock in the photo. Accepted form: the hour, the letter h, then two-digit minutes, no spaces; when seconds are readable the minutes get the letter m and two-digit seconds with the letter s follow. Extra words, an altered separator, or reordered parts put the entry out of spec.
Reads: 7h15
